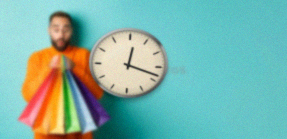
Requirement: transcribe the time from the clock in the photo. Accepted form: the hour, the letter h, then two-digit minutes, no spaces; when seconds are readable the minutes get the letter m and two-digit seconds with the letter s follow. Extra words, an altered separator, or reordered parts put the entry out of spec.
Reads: 12h18
